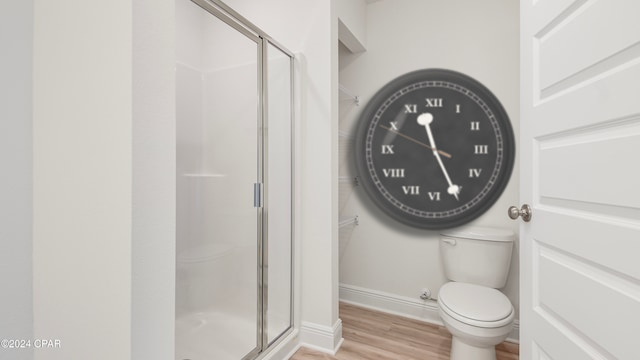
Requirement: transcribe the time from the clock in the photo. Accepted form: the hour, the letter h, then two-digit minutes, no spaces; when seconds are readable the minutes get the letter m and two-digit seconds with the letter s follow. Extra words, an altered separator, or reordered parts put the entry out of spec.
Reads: 11h25m49s
